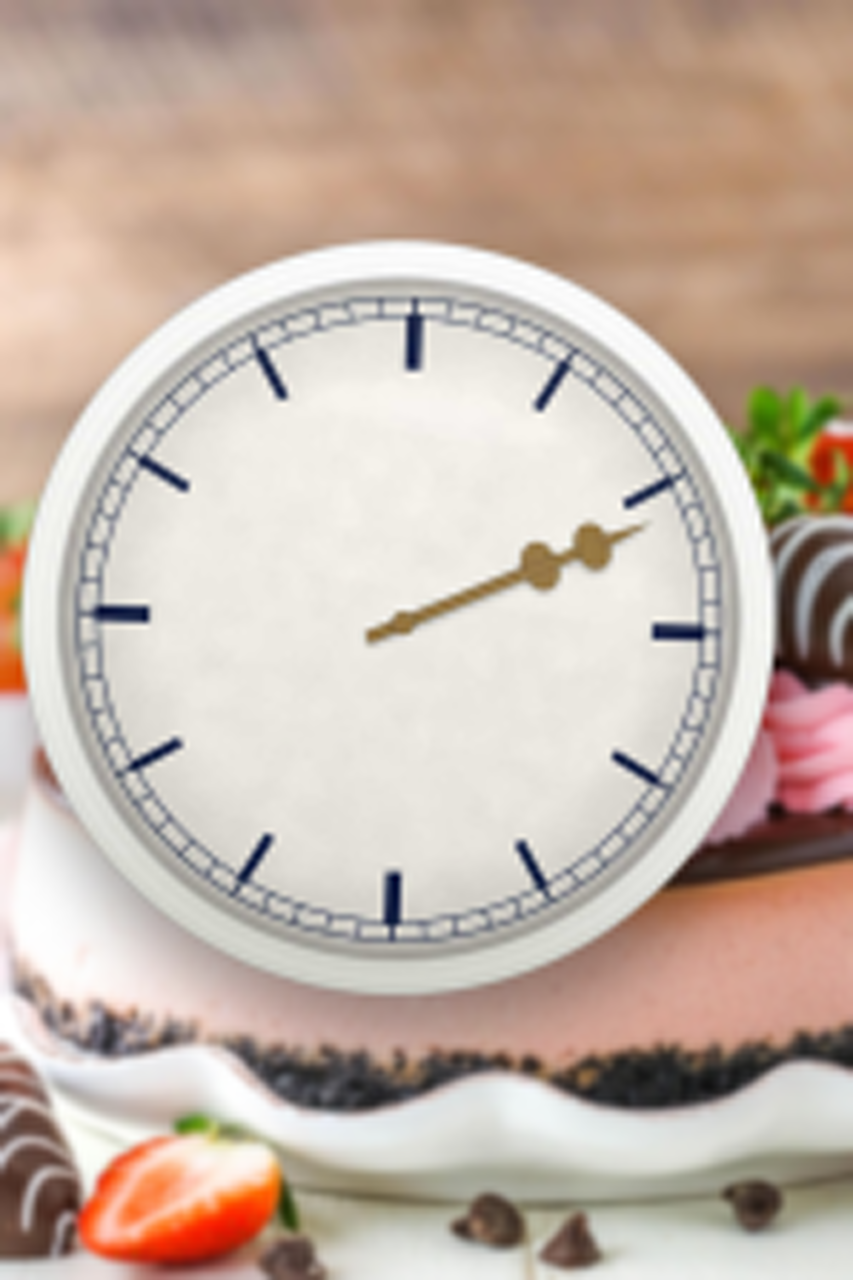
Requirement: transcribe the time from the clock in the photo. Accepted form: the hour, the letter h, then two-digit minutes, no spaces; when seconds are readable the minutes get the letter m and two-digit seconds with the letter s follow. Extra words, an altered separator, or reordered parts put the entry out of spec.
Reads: 2h11
